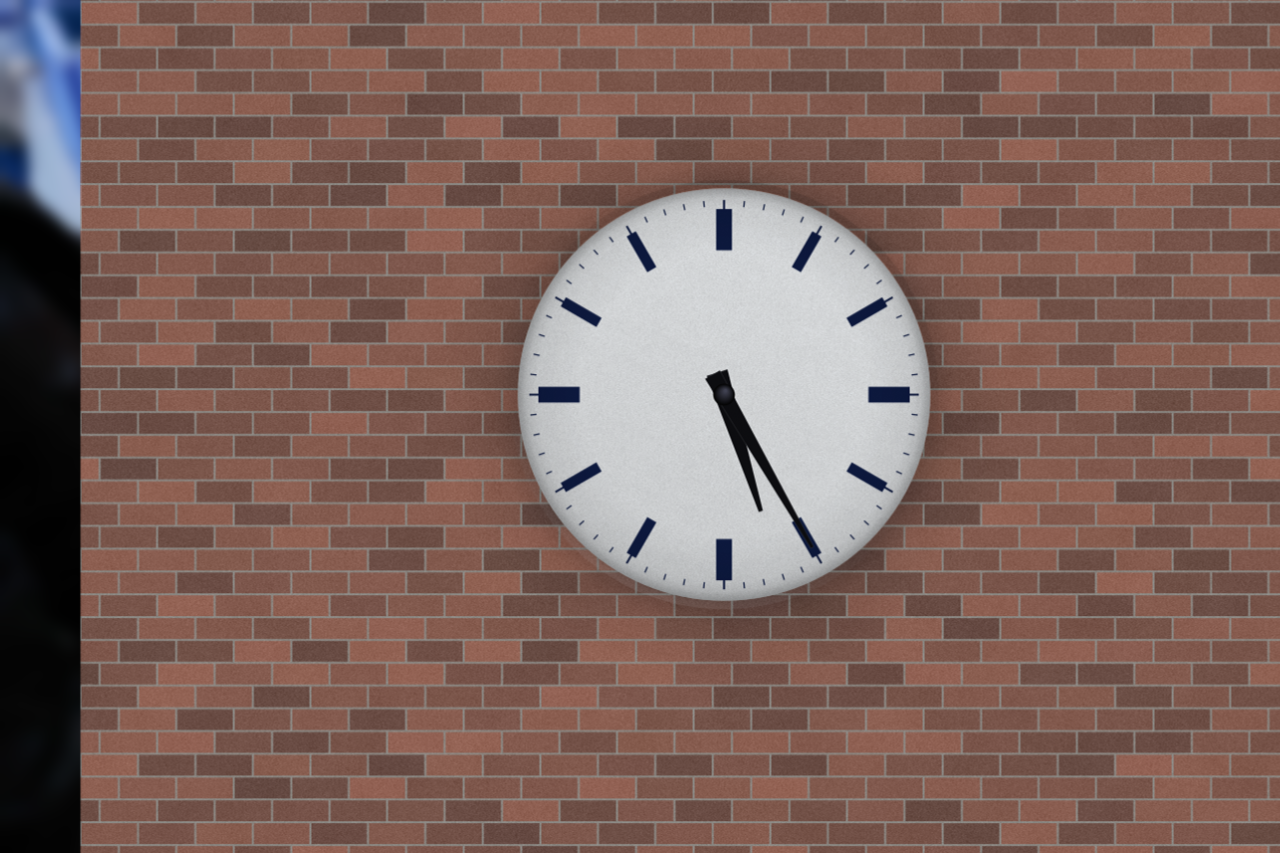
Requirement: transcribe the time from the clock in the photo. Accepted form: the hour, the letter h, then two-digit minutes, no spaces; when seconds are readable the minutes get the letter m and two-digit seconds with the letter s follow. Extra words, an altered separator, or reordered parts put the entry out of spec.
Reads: 5h25
